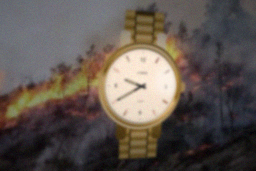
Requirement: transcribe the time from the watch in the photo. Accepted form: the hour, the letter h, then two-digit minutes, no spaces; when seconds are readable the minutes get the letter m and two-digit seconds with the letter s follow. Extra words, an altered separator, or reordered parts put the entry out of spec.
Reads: 9h40
